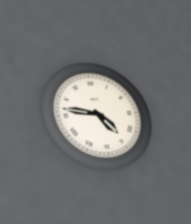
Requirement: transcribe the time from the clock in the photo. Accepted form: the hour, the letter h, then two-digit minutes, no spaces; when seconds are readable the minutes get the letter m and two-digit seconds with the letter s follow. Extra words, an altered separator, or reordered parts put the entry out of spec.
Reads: 4h47
